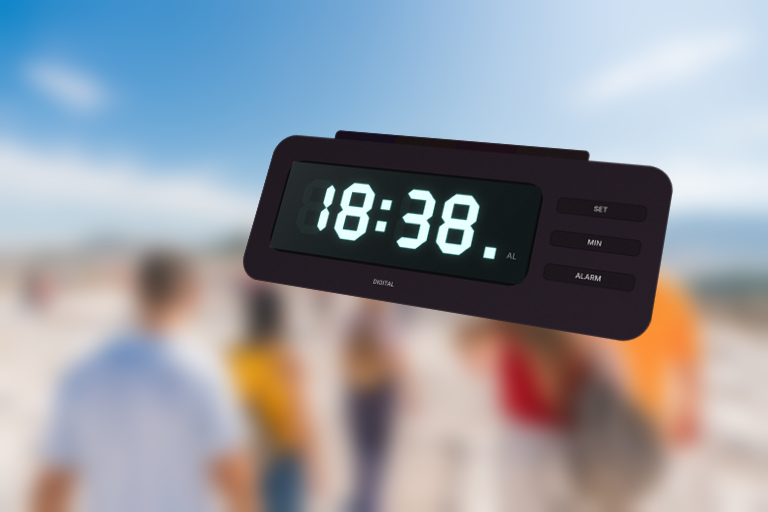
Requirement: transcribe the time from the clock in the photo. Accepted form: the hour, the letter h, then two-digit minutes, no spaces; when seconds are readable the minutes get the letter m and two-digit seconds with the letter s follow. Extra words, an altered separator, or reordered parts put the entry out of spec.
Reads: 18h38
